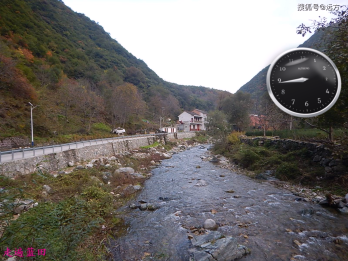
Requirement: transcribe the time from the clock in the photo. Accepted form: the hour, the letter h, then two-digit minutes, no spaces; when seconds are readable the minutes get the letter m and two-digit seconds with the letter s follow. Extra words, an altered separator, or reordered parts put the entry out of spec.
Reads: 8h44
